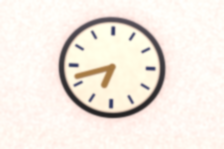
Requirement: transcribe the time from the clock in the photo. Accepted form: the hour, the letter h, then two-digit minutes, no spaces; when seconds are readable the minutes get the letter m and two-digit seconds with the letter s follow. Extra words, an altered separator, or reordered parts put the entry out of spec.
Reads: 6h42
